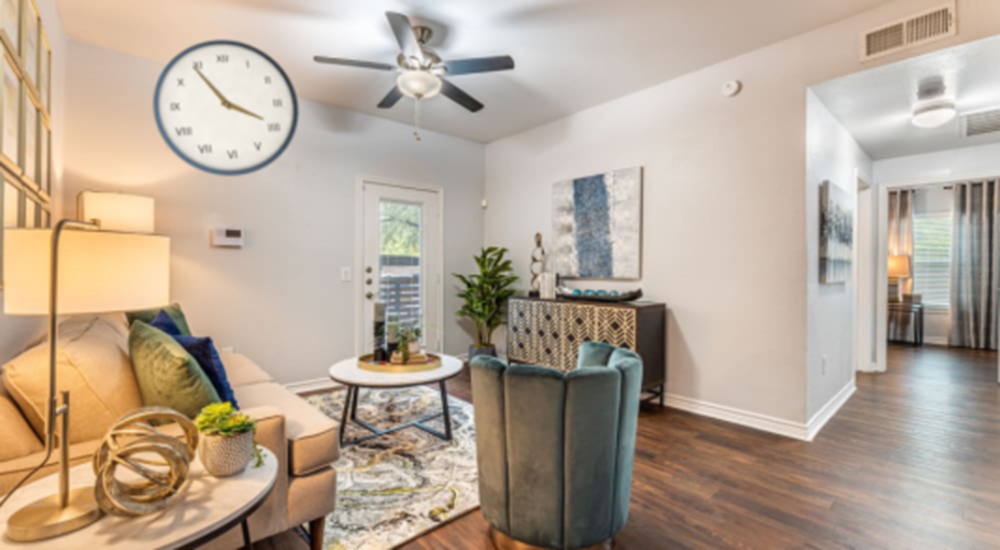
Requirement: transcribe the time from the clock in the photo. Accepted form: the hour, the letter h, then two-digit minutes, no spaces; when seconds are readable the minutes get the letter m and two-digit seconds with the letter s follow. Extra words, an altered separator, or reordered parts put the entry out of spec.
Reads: 3h54
